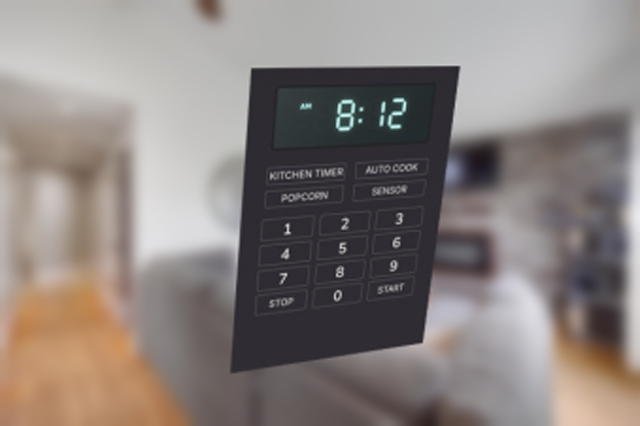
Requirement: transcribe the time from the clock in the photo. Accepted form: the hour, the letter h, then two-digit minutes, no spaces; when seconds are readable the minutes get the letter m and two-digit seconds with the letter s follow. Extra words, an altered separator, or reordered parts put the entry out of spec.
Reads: 8h12
